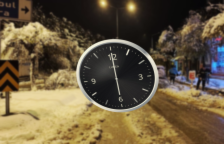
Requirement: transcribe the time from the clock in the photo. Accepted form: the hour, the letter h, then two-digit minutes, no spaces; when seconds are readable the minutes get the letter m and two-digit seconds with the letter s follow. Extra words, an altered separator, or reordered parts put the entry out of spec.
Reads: 6h00
